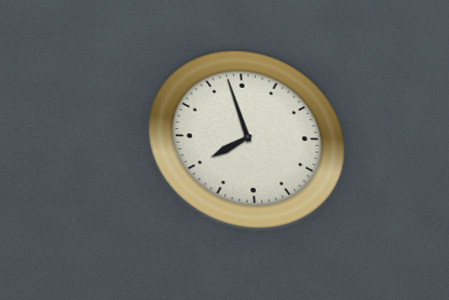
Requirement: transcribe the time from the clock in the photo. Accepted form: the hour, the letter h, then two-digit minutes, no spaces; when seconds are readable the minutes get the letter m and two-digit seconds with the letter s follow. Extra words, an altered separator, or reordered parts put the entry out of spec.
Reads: 7h58
